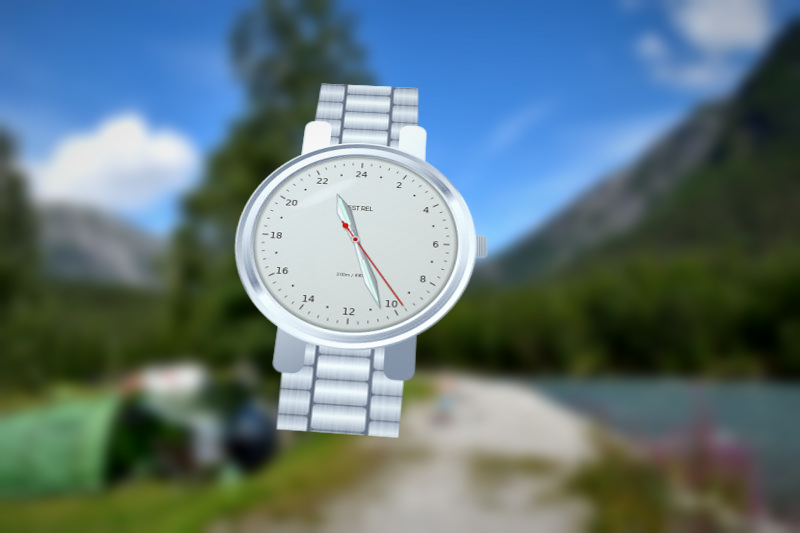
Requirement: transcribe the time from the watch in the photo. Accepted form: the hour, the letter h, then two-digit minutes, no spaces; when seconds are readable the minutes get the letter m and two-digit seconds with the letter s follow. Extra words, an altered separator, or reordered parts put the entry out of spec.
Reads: 22h26m24s
